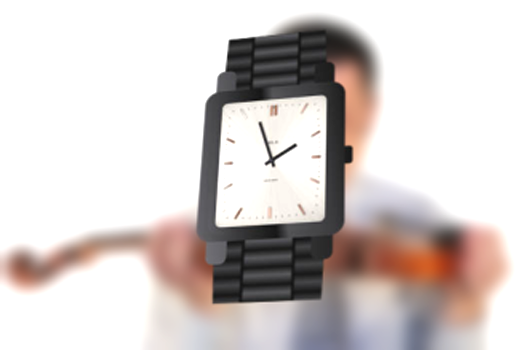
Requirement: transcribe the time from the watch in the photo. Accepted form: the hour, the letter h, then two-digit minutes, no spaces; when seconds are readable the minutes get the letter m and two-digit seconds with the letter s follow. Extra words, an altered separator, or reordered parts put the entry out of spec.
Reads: 1h57
